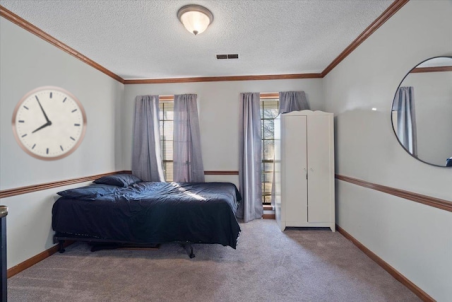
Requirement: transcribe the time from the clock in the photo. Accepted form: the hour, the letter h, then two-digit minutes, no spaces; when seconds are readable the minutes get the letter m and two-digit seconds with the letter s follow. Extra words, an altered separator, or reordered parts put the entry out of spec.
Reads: 7h55
